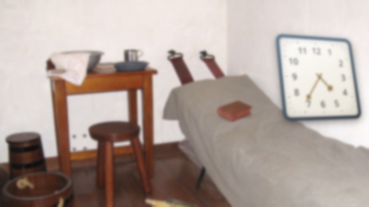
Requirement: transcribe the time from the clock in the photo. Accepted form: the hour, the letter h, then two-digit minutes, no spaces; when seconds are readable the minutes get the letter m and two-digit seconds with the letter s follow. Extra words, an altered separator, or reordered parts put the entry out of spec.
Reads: 4h36
